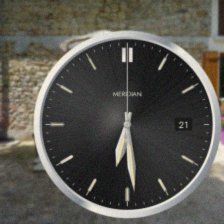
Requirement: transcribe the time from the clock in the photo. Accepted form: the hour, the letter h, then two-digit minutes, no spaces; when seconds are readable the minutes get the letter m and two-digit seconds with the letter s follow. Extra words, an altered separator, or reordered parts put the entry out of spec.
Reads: 6h29m00s
